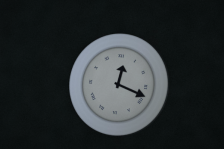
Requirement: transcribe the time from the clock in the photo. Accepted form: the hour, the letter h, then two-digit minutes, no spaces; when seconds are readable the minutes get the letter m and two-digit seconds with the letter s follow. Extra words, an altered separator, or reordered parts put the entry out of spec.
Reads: 12h18
